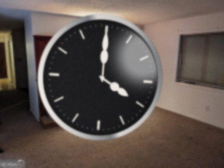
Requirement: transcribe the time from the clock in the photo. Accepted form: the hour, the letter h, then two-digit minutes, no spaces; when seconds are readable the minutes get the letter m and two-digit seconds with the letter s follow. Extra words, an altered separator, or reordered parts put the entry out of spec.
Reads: 4h00
